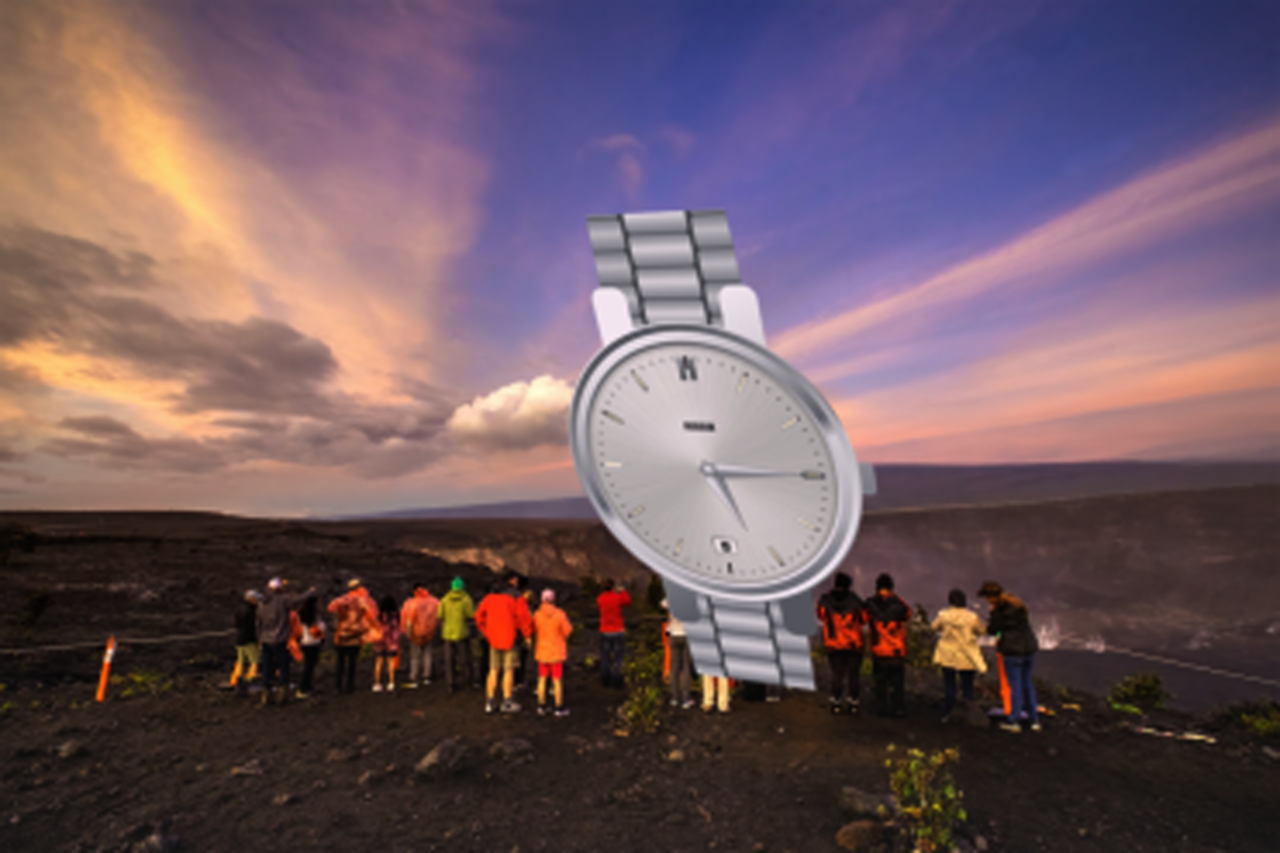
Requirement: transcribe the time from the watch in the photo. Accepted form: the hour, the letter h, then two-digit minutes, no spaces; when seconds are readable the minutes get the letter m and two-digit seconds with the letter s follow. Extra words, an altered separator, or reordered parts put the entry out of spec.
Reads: 5h15
